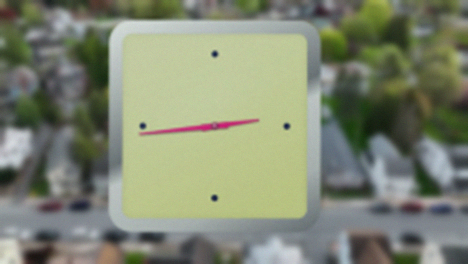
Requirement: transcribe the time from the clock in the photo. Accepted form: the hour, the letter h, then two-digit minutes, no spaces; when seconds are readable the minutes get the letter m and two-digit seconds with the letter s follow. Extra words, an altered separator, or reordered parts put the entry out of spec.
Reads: 2h44
